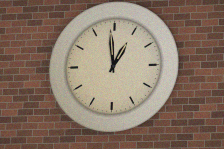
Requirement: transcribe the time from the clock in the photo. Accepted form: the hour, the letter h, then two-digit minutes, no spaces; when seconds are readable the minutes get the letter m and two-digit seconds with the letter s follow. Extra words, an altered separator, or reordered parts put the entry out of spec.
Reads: 12h59
